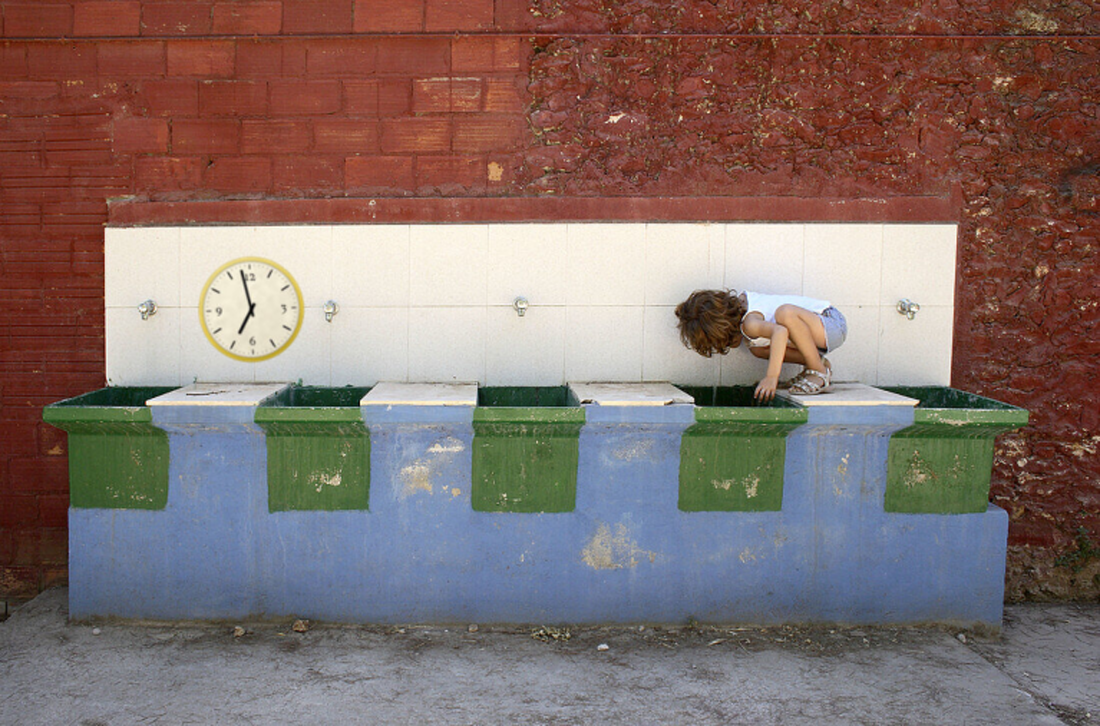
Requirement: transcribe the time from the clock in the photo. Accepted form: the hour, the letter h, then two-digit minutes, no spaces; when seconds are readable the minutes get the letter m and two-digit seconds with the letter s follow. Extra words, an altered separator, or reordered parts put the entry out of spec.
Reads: 6h58
